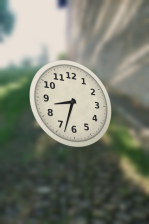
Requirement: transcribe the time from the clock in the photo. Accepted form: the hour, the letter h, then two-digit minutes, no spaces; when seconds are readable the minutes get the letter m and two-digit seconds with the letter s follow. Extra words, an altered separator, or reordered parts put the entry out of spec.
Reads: 8h33
